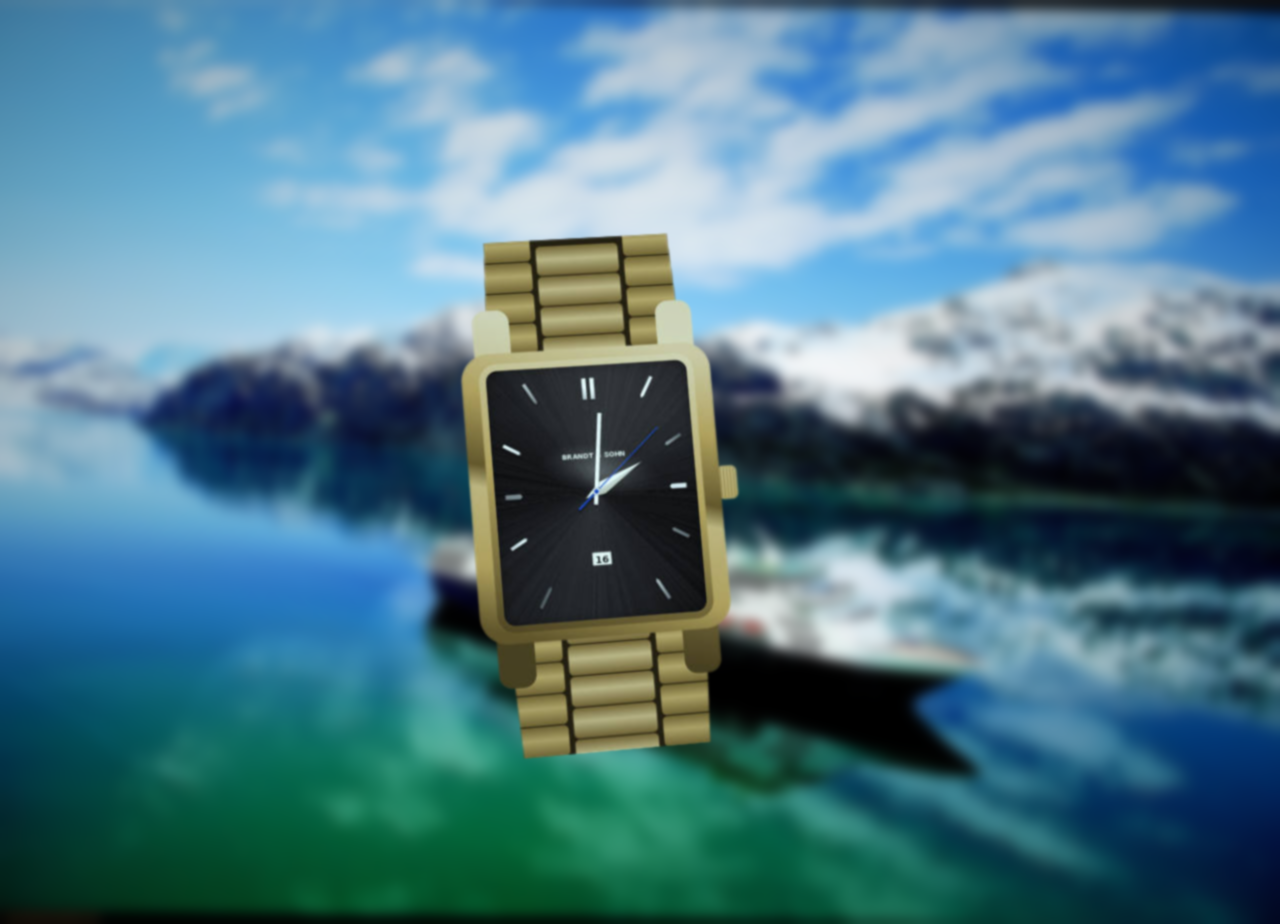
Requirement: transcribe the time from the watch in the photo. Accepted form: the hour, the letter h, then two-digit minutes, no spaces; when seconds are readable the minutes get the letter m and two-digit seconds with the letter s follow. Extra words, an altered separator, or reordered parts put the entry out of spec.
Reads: 2h01m08s
